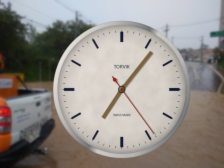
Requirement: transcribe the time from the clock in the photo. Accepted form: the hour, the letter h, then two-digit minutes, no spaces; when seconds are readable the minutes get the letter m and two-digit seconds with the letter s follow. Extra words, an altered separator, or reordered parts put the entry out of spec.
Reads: 7h06m24s
